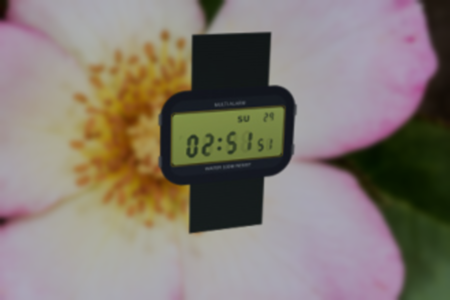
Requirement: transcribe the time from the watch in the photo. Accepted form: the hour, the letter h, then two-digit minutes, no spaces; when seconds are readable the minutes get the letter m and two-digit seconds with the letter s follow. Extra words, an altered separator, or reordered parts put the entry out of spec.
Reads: 2h51m51s
